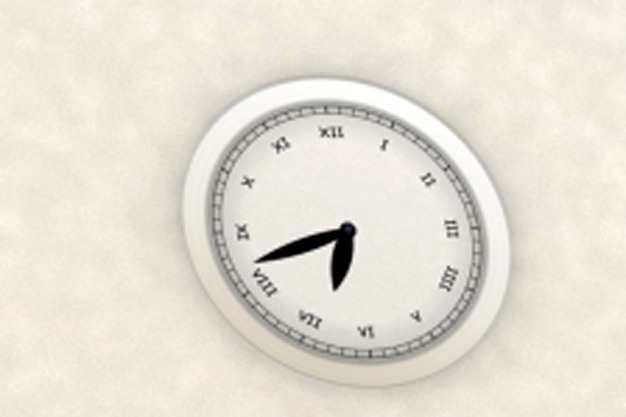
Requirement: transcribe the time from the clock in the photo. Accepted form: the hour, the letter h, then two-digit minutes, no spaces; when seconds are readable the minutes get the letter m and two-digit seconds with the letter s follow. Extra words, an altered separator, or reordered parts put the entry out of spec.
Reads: 6h42
